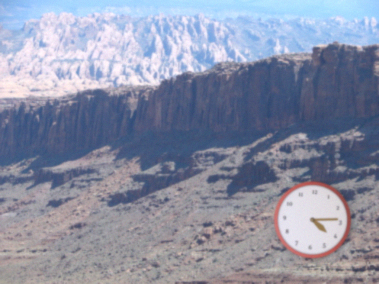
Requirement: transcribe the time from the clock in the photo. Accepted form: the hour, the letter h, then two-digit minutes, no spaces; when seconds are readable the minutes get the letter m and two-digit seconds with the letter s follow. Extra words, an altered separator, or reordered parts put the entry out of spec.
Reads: 4h14
